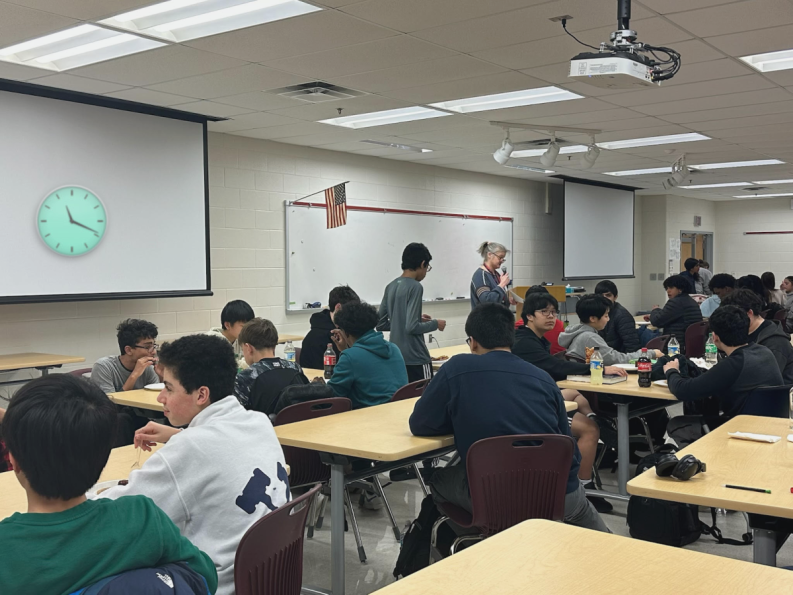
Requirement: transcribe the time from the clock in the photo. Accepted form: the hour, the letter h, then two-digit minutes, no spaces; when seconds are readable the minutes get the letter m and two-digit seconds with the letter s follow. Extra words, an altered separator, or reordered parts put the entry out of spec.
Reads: 11h19
